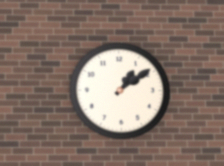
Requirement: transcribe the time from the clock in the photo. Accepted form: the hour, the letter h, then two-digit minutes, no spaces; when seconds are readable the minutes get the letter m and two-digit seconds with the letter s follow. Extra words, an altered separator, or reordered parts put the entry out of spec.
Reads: 1h09
